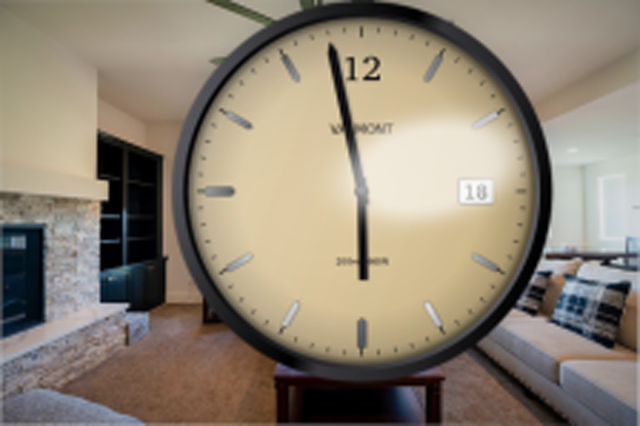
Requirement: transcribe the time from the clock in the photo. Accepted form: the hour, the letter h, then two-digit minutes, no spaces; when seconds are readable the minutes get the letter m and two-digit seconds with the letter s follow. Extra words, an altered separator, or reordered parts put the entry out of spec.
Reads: 5h58
